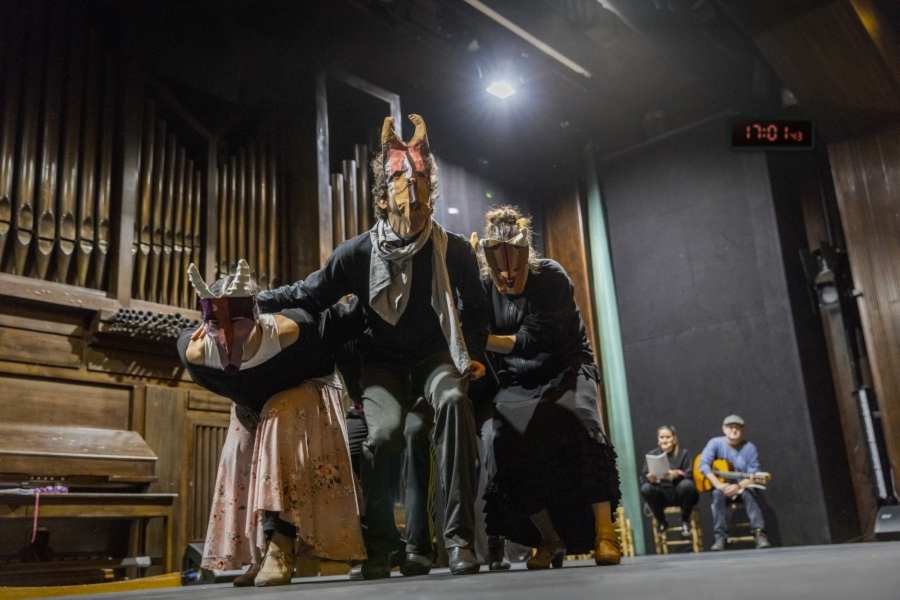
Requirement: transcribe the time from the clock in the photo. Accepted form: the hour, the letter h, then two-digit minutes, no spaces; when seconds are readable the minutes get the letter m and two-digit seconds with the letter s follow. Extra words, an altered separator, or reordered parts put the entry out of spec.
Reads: 17h01
